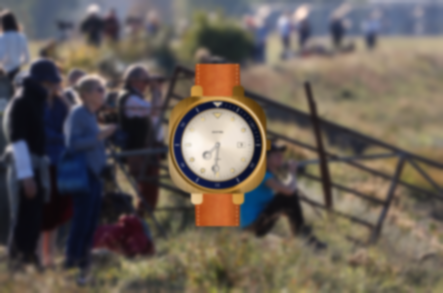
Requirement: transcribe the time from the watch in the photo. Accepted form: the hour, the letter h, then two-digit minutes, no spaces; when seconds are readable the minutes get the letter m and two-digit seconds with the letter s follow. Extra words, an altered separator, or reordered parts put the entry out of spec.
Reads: 7h31
